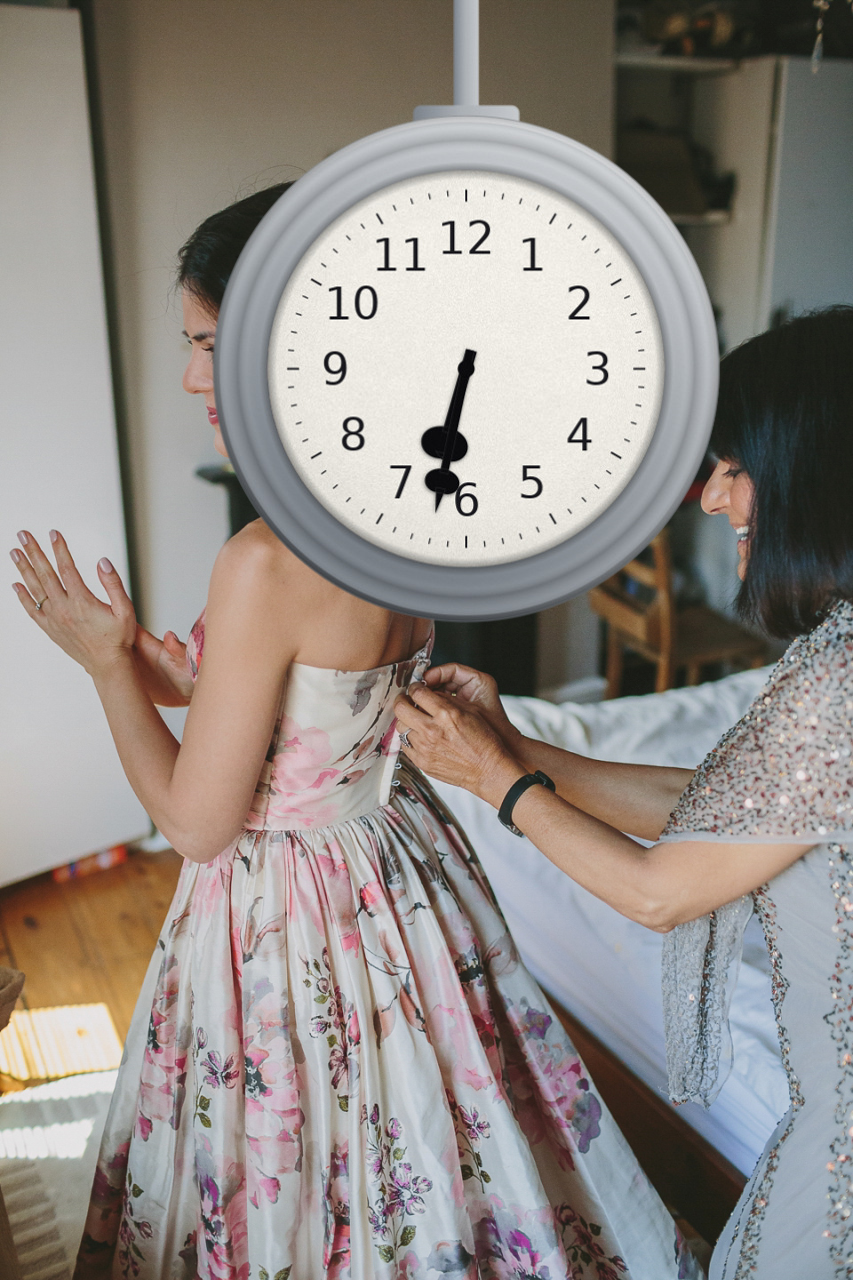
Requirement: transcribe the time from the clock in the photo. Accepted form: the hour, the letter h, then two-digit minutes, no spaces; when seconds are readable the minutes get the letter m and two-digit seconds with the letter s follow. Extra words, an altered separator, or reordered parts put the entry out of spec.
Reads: 6h32
